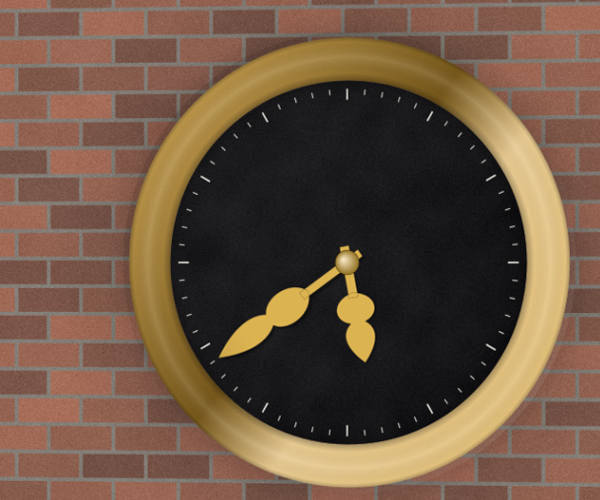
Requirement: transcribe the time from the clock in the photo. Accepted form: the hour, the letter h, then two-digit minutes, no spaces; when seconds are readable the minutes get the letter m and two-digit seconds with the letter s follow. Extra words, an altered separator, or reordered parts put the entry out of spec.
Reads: 5h39
